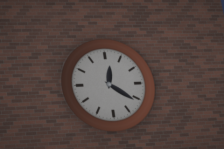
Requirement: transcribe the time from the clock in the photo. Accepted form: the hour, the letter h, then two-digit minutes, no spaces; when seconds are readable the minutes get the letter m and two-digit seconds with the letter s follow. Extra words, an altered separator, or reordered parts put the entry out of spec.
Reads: 12h21
